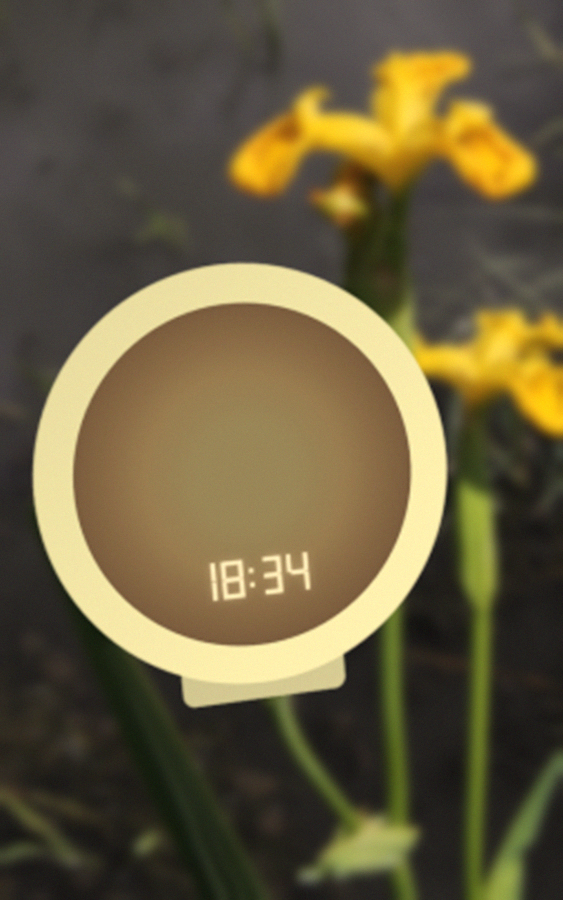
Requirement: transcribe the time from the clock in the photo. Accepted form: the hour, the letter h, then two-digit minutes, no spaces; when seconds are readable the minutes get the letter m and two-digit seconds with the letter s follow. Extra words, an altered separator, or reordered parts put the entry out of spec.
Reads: 18h34
